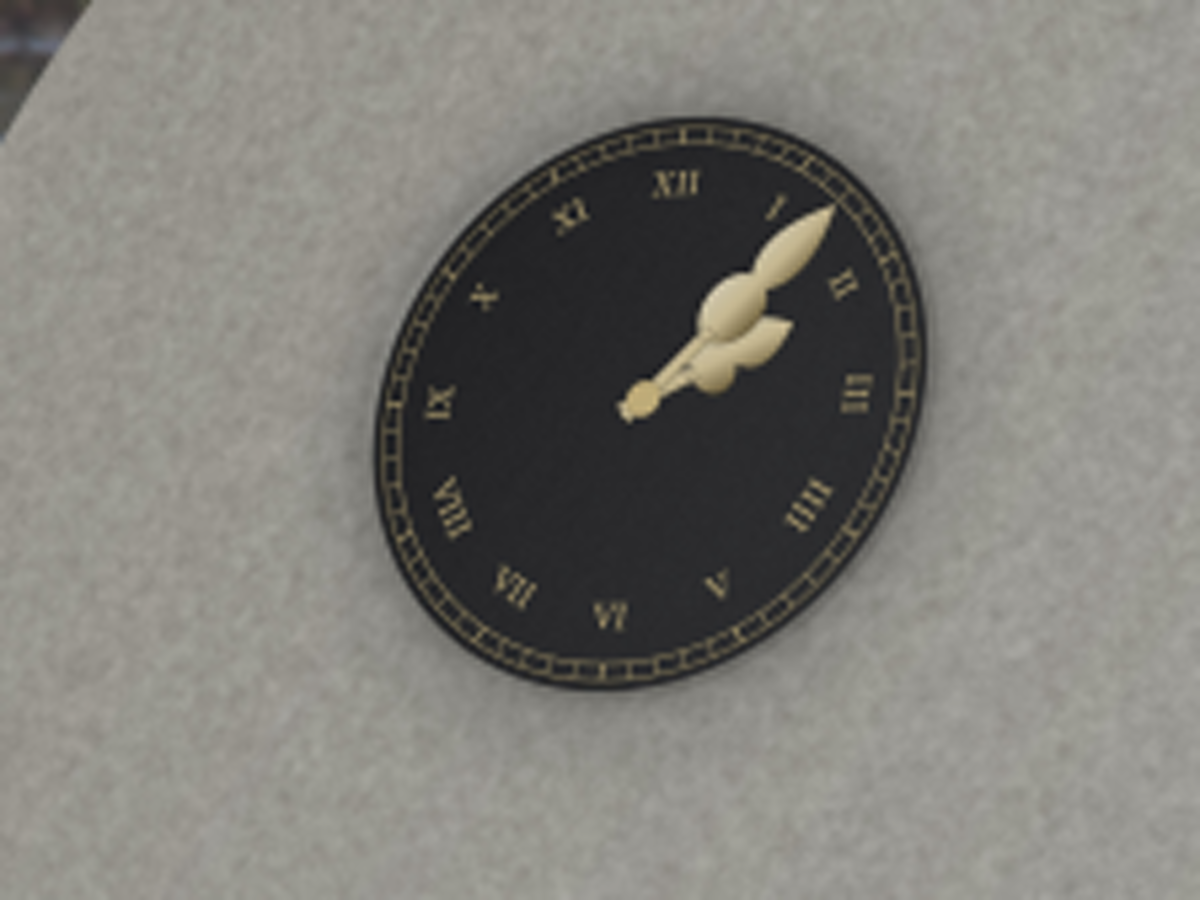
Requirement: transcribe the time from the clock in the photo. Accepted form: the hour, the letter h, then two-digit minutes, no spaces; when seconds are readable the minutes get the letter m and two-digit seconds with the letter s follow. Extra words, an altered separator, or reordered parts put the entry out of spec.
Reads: 2h07
